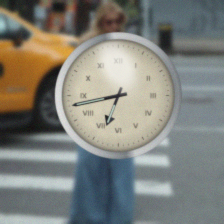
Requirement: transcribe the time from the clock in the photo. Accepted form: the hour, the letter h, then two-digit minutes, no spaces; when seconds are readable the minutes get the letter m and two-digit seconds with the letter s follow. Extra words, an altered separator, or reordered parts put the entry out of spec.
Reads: 6h43
